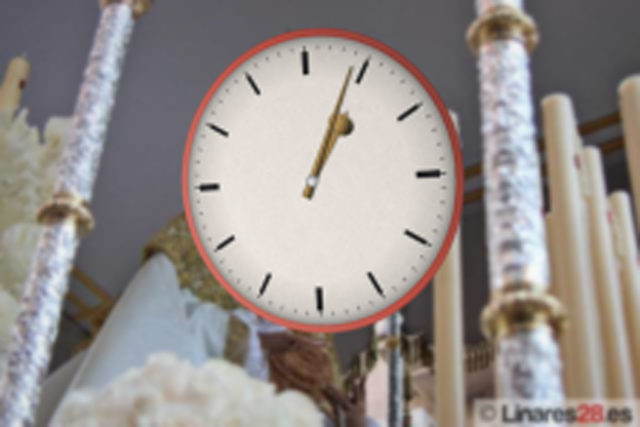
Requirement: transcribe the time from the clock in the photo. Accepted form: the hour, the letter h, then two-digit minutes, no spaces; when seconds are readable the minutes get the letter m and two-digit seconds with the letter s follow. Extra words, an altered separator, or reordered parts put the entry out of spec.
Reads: 1h04
